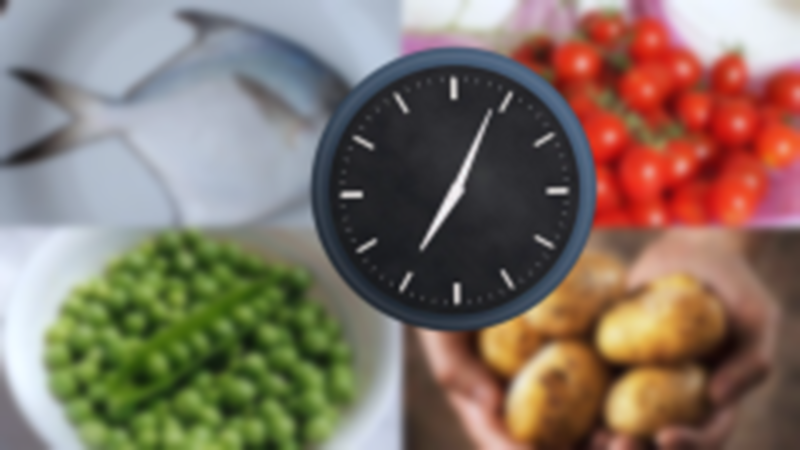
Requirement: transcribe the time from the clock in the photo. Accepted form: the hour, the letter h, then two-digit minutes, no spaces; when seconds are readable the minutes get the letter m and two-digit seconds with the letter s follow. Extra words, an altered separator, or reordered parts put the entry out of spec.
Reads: 7h04
